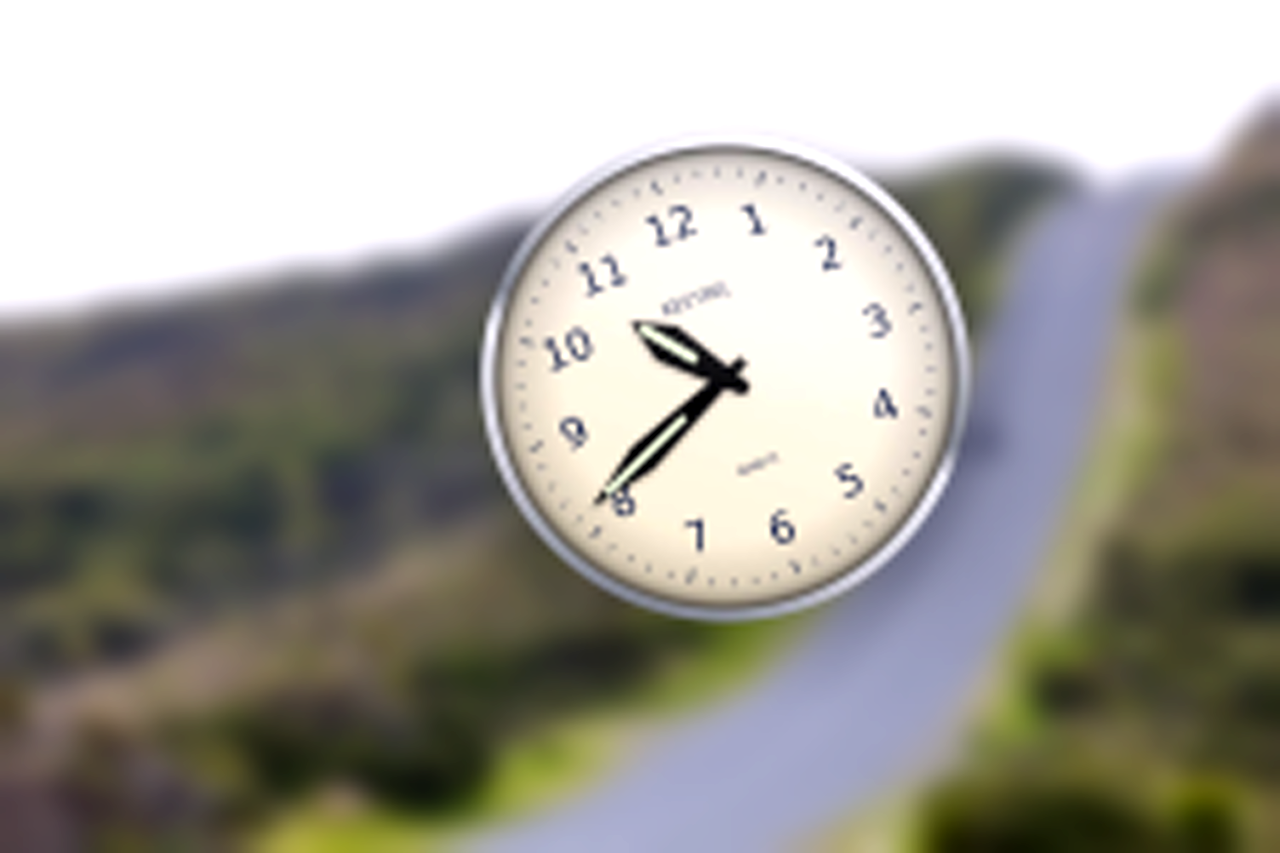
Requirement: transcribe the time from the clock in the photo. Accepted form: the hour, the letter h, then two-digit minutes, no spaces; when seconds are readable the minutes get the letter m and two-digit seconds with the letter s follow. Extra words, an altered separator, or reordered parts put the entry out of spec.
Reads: 10h41
